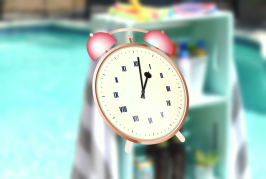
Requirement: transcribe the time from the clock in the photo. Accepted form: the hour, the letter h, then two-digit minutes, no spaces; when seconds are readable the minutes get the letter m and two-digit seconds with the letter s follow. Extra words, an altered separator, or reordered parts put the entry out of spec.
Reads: 1h01
